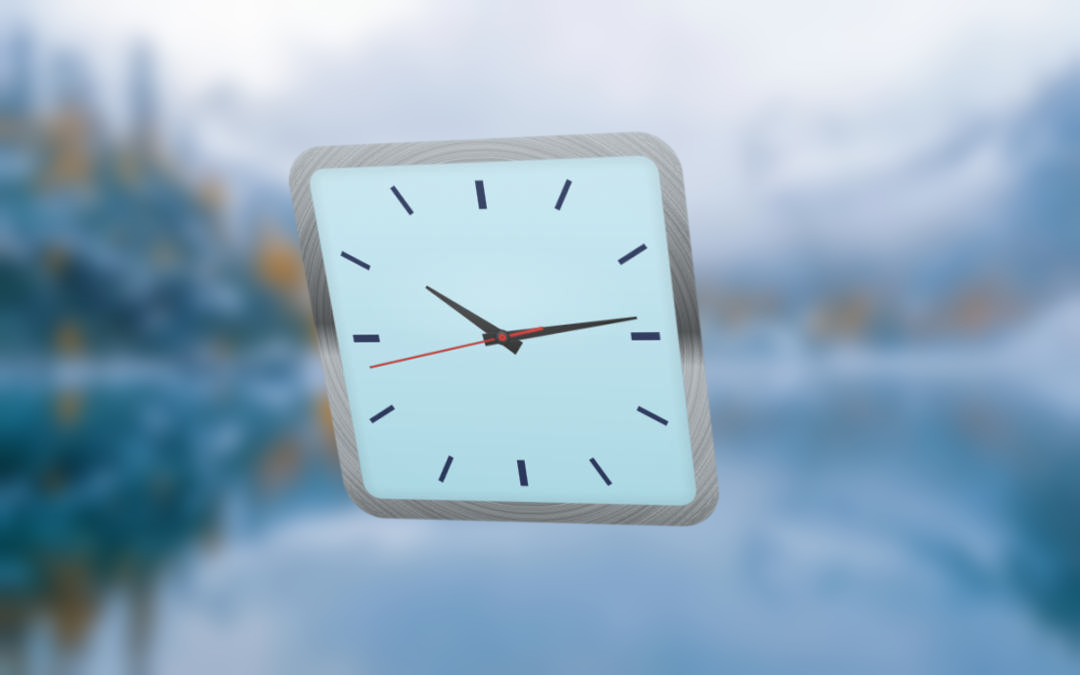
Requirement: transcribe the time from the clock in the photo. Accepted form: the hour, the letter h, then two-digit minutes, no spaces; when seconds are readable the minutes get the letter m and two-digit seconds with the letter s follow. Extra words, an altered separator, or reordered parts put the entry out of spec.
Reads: 10h13m43s
